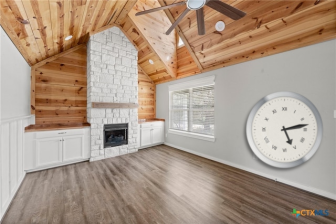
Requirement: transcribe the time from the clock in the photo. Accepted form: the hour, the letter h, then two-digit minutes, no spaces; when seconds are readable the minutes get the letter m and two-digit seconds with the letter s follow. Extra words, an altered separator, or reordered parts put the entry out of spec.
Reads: 5h13
